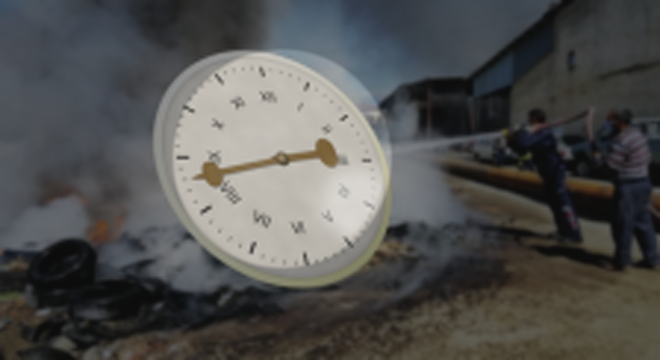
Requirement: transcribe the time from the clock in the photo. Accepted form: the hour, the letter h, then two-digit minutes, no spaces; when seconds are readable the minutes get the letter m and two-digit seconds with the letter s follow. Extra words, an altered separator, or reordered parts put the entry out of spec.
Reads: 2h43
